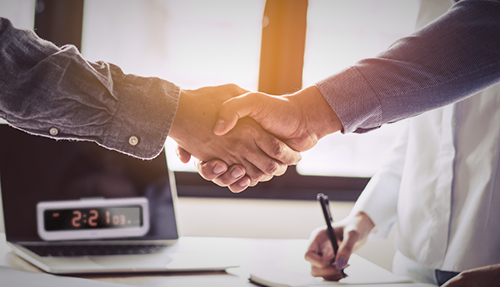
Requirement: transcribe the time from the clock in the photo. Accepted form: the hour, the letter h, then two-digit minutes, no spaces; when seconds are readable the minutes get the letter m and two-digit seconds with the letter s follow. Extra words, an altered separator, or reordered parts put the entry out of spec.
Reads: 2h21
